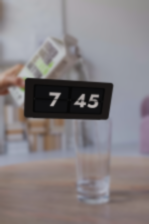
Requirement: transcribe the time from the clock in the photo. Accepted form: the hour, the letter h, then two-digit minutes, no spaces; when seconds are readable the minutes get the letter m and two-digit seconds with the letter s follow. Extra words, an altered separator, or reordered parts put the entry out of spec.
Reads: 7h45
